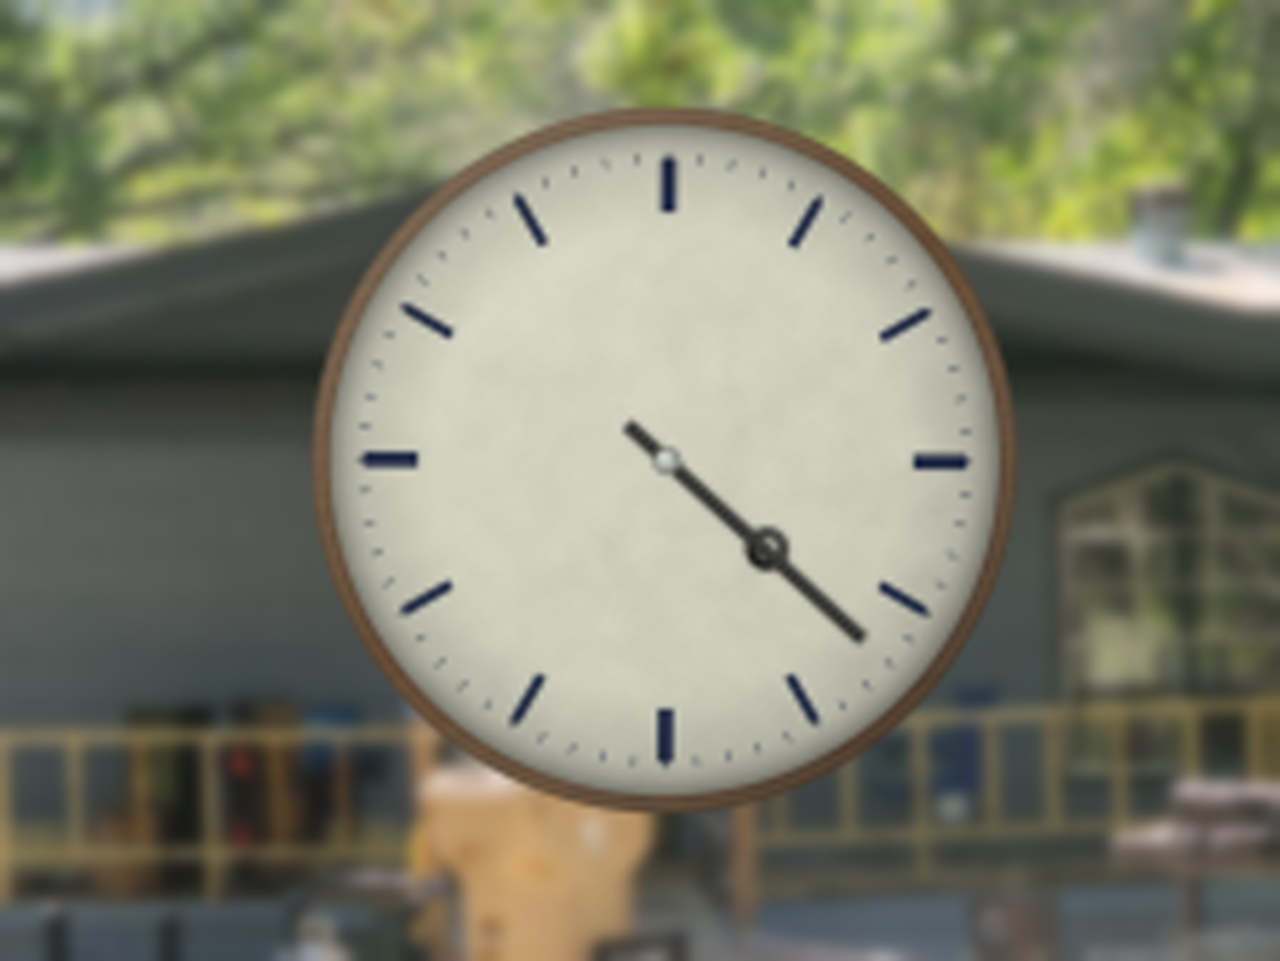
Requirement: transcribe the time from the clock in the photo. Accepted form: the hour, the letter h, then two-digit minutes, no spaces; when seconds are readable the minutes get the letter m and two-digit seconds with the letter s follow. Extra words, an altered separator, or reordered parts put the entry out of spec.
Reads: 4h22
